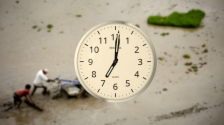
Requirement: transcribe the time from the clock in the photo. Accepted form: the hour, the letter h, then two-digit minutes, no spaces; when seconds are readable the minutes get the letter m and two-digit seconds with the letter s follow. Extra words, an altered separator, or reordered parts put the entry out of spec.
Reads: 7h01
